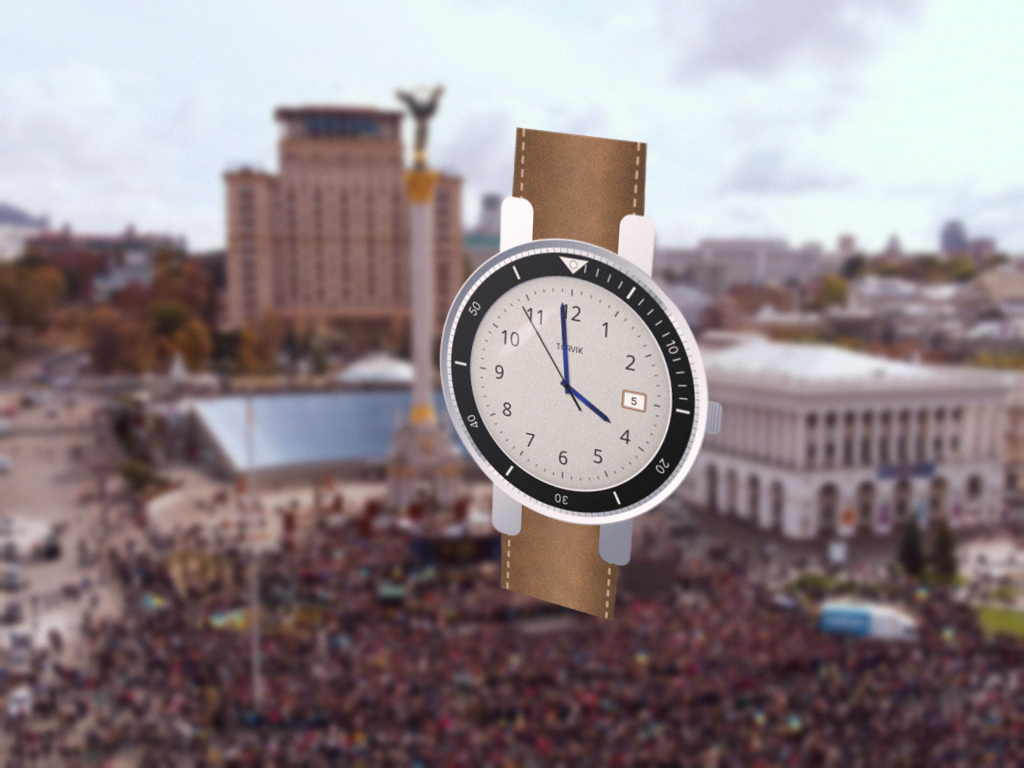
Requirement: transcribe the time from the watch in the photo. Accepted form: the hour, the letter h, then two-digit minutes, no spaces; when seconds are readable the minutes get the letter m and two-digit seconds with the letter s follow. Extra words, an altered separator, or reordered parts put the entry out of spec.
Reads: 3h58m54s
